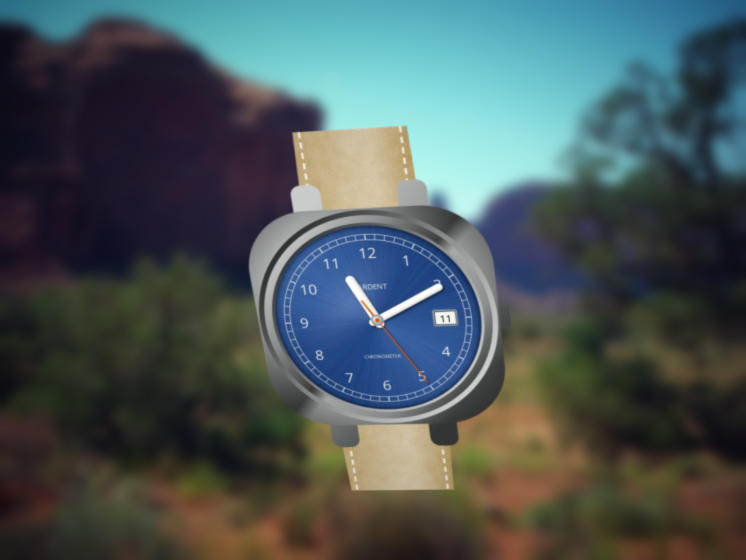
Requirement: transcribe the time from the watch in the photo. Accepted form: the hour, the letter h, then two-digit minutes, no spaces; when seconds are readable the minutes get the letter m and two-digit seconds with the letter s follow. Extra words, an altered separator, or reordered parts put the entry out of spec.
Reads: 11h10m25s
